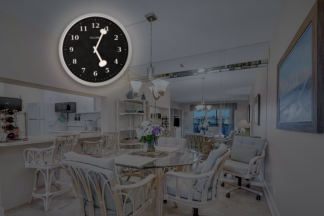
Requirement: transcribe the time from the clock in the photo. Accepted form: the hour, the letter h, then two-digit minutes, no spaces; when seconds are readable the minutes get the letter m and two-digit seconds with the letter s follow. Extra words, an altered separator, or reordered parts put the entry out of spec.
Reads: 5h04
